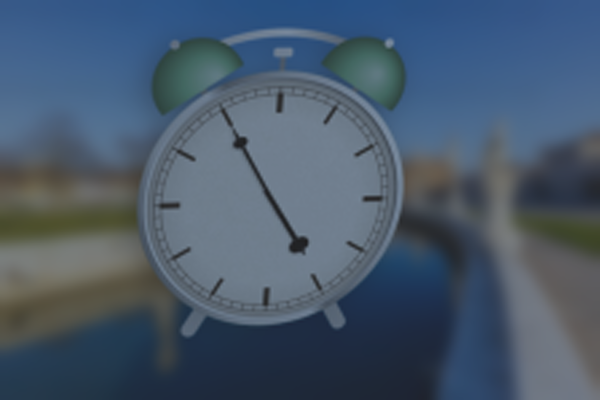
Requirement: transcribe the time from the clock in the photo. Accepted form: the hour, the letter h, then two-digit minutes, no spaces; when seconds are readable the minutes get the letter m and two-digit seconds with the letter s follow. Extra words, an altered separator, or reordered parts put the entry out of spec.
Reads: 4h55
